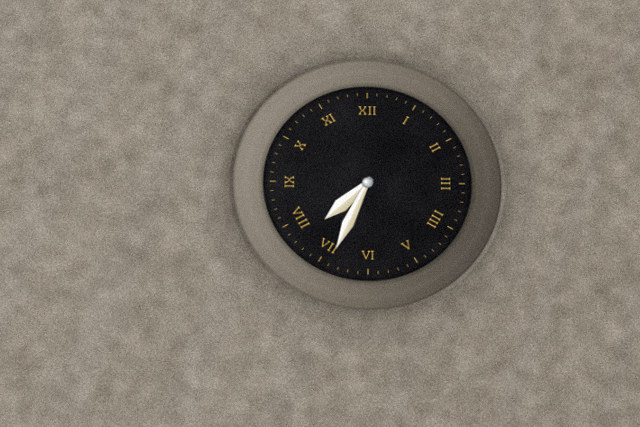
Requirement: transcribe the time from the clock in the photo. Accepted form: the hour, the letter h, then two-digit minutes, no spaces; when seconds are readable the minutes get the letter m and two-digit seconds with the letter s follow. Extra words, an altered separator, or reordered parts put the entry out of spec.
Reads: 7h34
